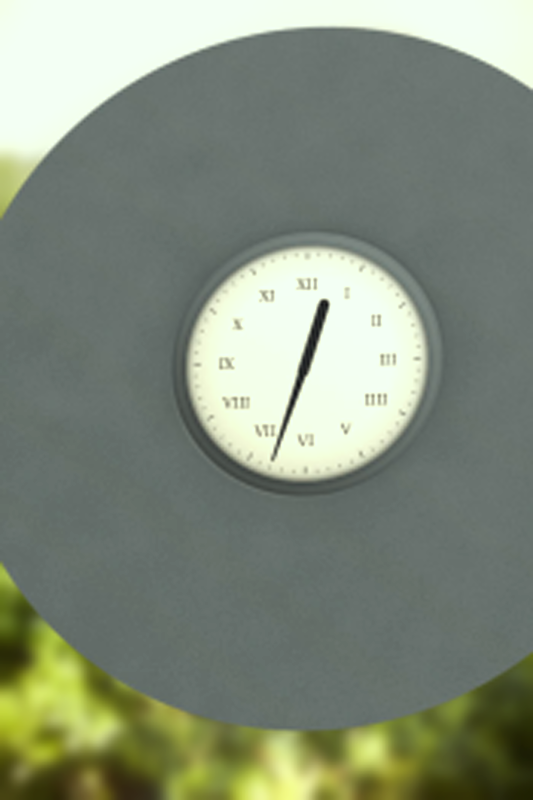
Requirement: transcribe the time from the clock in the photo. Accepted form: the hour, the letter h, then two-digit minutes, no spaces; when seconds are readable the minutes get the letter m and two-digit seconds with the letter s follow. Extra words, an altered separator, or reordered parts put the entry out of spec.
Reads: 12h33
